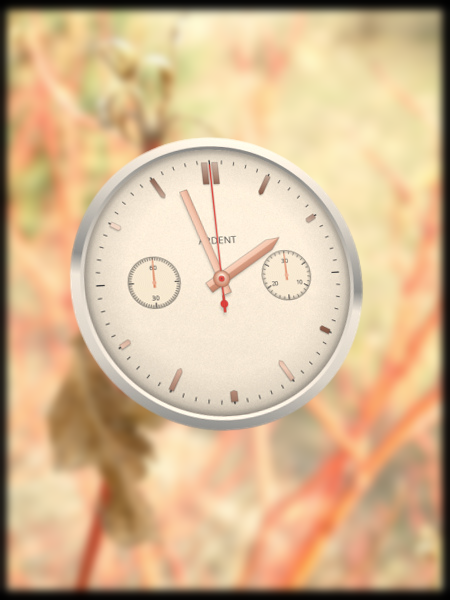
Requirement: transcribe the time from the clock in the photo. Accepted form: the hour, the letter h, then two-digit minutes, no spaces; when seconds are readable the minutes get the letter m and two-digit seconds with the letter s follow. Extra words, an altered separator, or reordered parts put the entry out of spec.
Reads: 1h57
